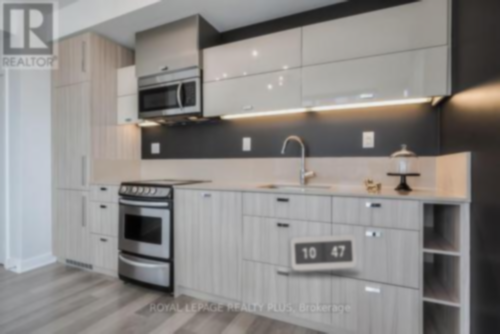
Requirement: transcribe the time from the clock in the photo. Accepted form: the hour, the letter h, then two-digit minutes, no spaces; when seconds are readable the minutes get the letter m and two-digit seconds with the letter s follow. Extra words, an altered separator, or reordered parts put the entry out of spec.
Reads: 10h47
